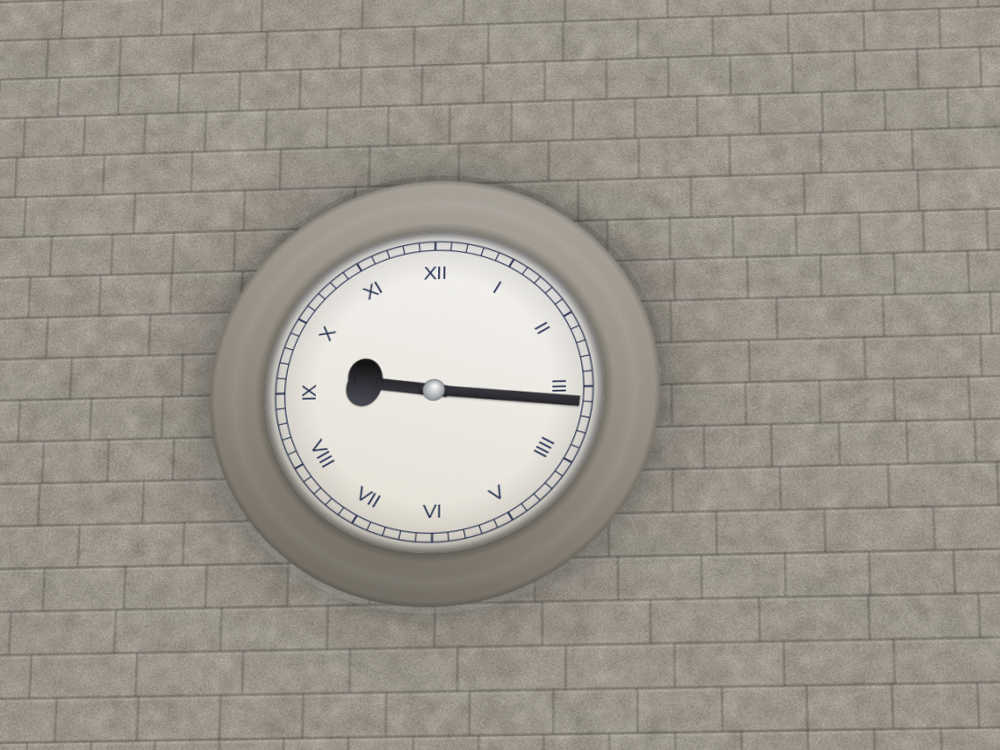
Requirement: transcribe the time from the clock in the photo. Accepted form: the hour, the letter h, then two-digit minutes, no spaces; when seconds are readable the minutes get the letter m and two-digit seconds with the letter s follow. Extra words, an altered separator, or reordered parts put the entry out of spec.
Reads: 9h16
